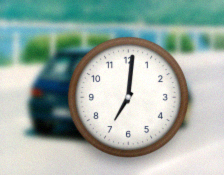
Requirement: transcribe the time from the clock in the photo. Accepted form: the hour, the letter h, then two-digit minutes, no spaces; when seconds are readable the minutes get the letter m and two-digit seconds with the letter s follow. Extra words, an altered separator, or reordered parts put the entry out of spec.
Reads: 7h01
